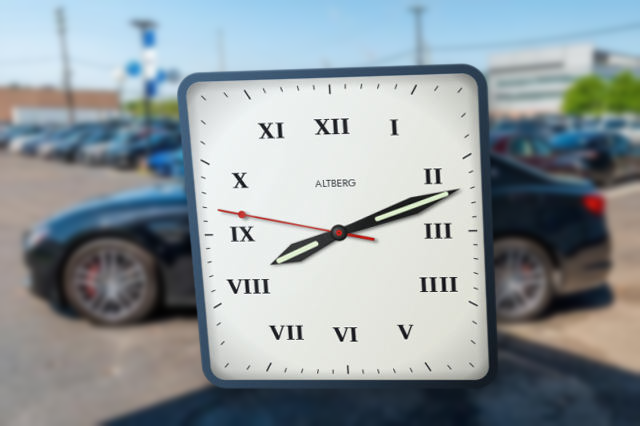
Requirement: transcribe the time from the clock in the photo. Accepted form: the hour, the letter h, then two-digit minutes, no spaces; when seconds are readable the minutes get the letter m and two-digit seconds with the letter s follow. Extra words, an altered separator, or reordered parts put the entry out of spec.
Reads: 8h11m47s
